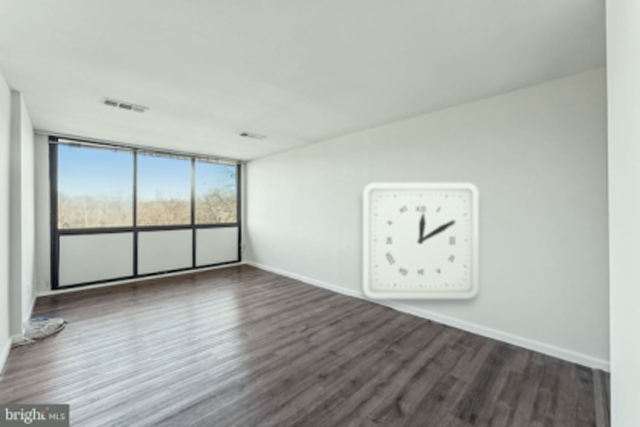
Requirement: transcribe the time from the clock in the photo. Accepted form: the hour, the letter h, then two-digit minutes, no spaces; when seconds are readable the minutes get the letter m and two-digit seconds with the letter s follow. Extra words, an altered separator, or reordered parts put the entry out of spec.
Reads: 12h10
